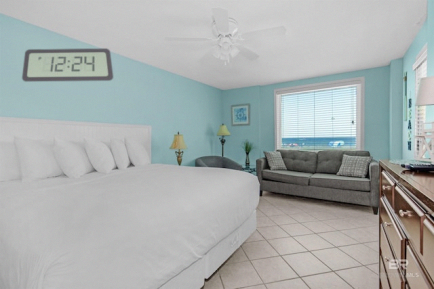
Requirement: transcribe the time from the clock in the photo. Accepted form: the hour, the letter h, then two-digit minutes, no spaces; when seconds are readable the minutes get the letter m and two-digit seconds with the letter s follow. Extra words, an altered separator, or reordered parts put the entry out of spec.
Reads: 12h24
